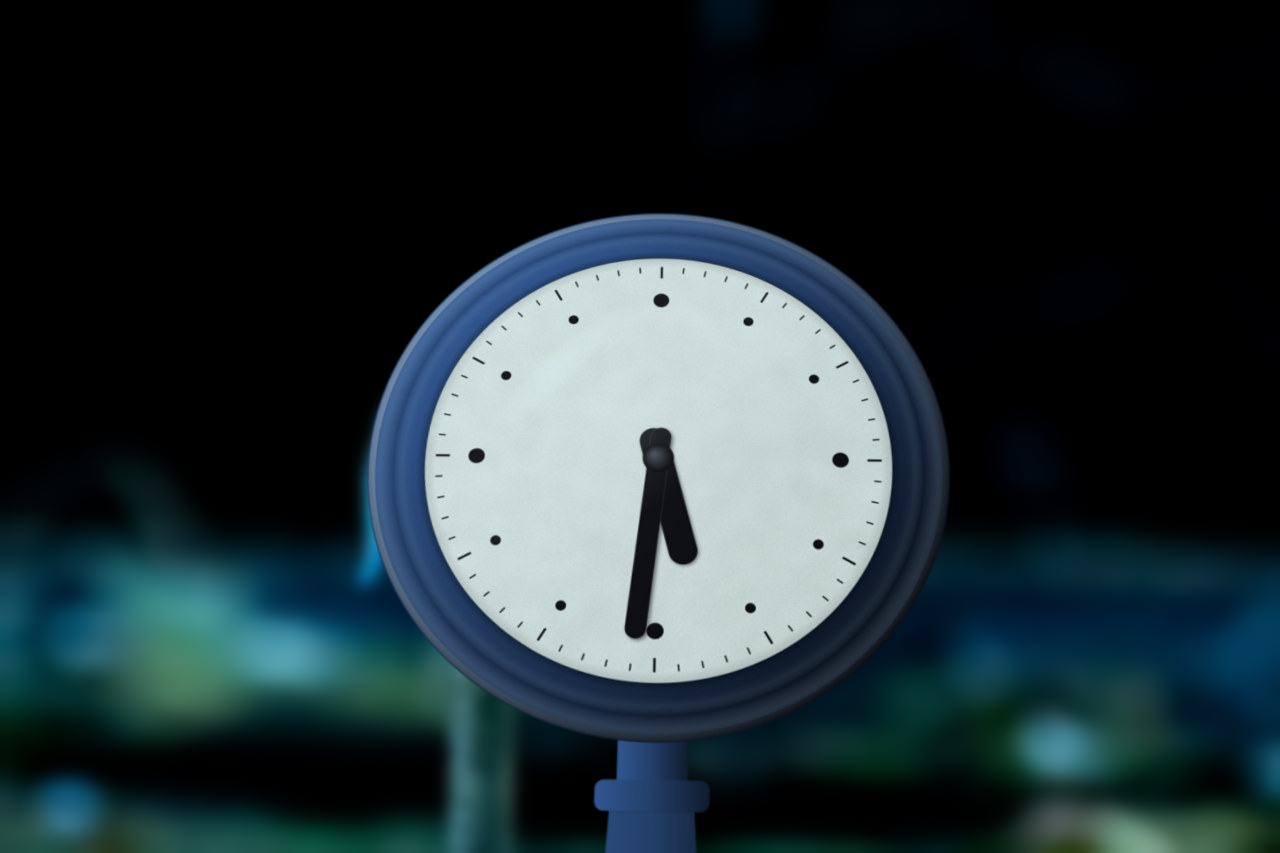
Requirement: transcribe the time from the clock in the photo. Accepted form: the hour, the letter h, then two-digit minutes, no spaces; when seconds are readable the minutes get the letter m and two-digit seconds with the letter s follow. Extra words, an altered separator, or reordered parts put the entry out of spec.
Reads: 5h31
